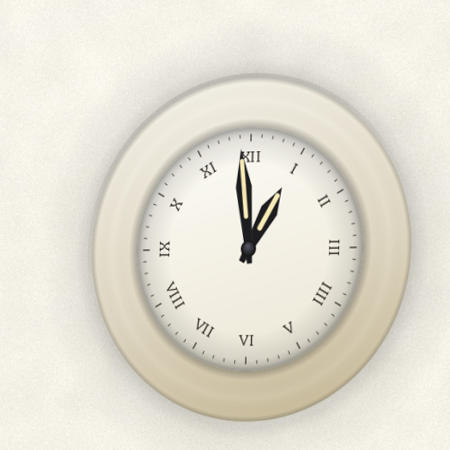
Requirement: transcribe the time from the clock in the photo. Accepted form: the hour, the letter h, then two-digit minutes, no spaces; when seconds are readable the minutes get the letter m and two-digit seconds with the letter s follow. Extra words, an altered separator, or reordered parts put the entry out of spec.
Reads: 12h59
